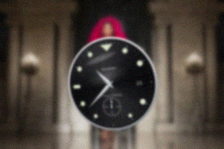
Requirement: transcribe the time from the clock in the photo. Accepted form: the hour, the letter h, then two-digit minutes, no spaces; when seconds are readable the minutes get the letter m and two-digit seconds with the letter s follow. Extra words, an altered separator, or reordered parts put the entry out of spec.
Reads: 10h38
